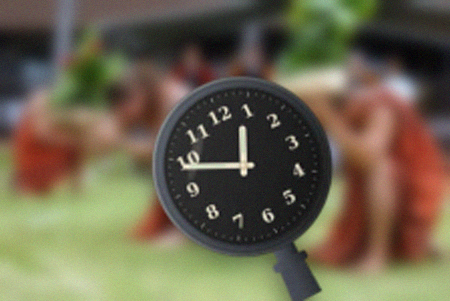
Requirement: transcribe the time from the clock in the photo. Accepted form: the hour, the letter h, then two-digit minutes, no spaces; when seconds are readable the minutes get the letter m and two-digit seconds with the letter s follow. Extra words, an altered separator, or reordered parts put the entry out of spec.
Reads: 12h49
